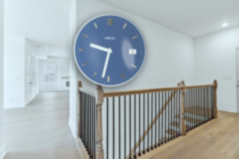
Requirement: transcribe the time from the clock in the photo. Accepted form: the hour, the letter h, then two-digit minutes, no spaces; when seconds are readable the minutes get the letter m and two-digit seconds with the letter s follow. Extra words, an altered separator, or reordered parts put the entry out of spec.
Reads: 9h32
